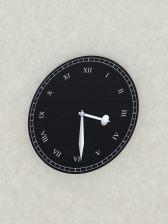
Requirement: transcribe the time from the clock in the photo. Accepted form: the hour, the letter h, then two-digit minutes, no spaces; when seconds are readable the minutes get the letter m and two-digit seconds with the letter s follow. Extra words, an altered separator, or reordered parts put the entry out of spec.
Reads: 3h29
